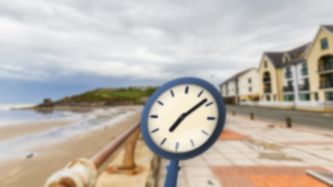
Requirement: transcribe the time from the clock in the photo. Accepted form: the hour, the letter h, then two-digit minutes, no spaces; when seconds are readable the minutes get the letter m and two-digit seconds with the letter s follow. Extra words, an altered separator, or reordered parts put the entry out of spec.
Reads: 7h08
